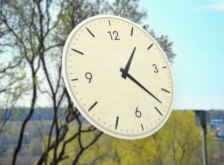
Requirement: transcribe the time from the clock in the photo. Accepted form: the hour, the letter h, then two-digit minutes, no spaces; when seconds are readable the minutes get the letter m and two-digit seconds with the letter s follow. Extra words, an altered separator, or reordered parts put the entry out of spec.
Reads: 1h23
